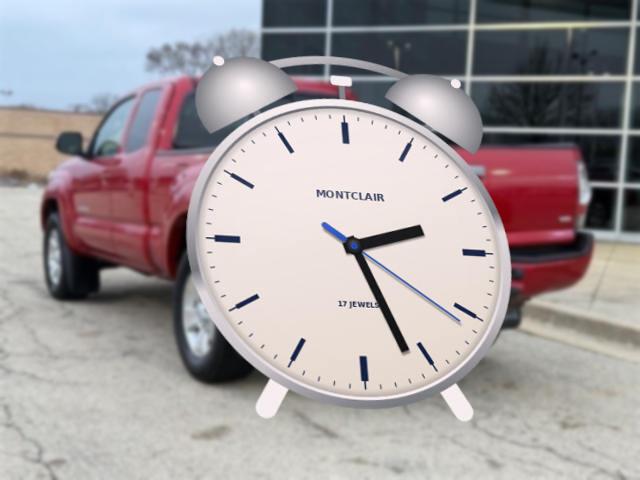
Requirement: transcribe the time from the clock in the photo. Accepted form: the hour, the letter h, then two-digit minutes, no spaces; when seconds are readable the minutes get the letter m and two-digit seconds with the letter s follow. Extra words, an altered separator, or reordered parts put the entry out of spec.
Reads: 2h26m21s
